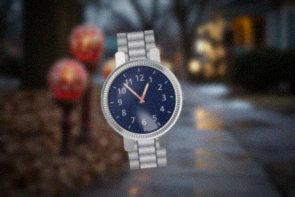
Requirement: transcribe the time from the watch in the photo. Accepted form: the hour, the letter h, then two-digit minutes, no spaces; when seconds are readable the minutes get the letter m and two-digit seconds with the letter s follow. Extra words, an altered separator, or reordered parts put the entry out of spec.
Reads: 12h53
